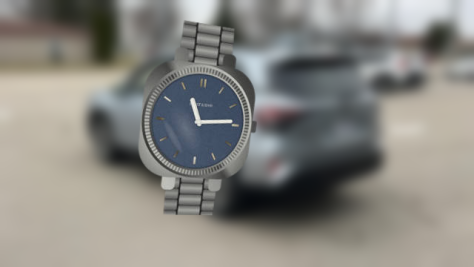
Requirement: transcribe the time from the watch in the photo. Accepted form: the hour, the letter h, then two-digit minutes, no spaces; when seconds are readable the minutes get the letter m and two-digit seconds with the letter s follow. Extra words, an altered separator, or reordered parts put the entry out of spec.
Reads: 11h14
